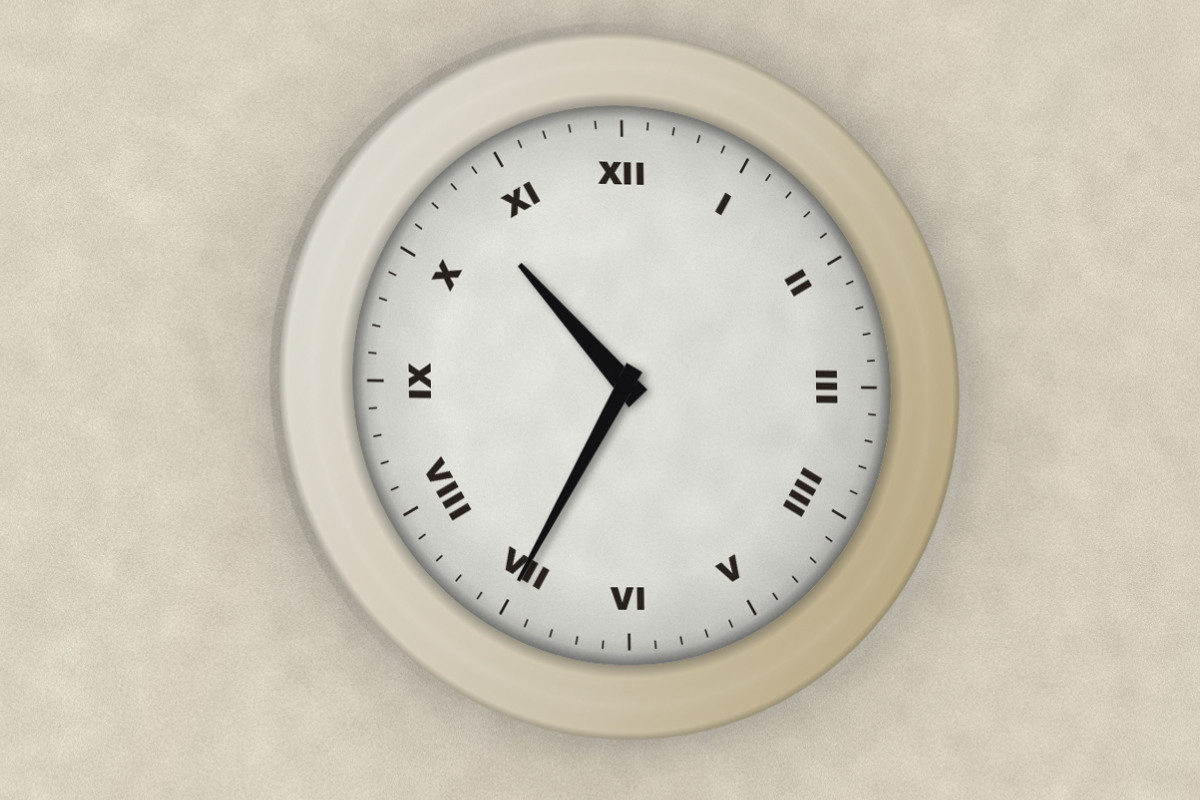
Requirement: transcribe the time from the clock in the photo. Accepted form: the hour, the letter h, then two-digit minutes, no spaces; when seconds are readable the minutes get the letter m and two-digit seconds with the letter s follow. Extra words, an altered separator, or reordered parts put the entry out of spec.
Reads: 10h35
